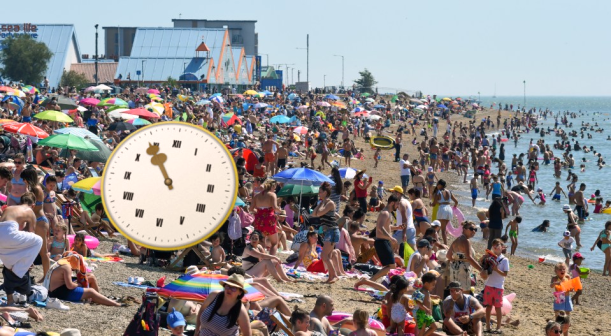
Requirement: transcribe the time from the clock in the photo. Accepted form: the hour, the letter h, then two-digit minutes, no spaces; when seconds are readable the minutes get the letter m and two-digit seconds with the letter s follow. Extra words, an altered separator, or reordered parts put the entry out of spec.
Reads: 10h54
